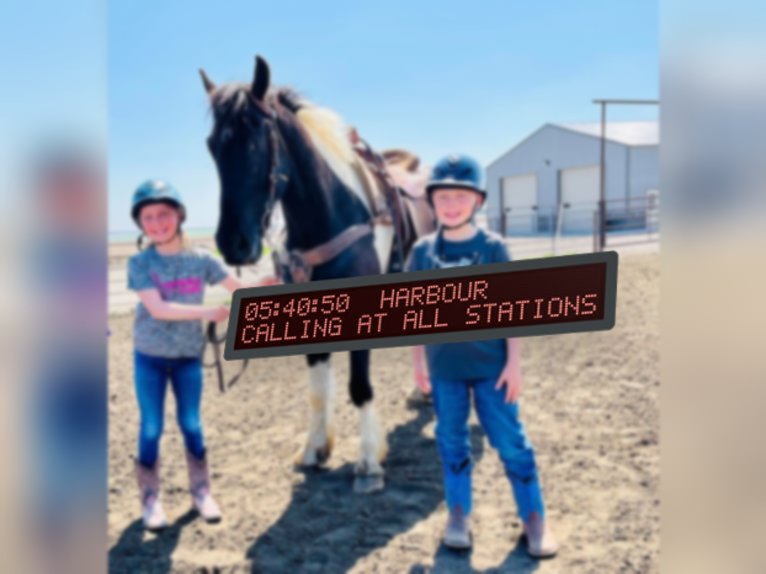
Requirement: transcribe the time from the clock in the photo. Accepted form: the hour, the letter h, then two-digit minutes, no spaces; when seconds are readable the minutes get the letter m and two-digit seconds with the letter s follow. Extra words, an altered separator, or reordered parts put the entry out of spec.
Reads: 5h40m50s
